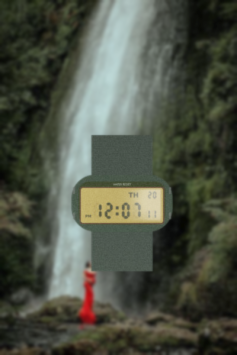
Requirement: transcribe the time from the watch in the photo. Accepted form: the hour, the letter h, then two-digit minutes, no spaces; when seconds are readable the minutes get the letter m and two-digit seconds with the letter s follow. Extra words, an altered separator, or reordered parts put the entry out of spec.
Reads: 12h07m11s
